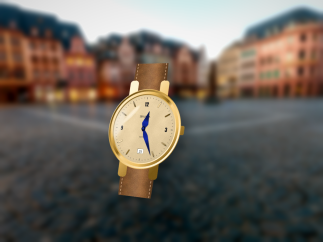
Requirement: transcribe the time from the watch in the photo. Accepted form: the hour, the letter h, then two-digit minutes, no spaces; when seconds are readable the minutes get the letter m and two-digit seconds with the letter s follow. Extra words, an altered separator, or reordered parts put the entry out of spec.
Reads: 12h26
